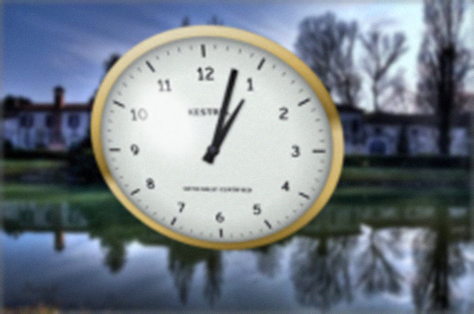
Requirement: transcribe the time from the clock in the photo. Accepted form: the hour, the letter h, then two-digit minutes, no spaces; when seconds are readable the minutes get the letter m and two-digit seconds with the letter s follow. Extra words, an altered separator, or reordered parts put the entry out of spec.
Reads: 1h03
